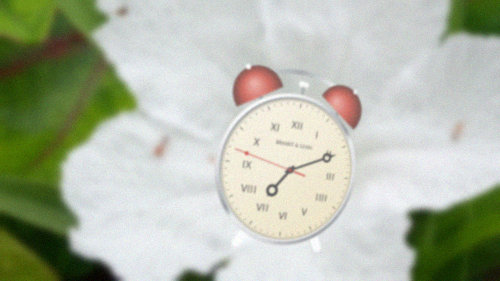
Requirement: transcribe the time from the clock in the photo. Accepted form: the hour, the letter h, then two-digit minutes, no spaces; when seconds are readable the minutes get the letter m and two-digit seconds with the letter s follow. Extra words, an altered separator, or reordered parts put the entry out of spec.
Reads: 7h10m47s
